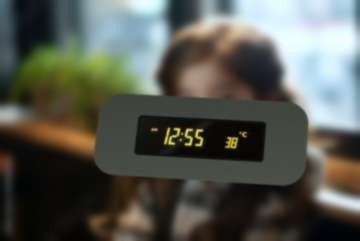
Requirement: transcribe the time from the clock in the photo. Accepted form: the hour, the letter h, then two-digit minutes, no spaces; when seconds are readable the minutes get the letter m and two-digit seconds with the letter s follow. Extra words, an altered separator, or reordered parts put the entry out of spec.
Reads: 12h55
